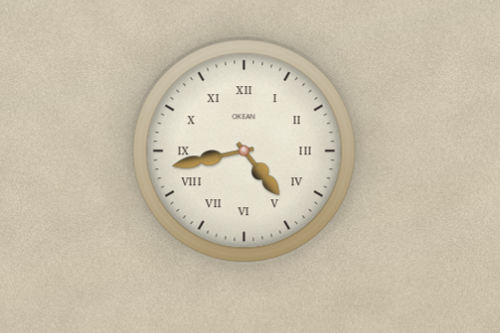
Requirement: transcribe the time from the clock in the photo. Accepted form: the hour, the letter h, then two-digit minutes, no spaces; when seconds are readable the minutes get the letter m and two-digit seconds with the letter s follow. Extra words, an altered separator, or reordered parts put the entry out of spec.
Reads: 4h43
